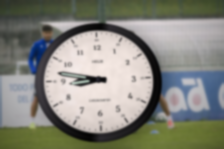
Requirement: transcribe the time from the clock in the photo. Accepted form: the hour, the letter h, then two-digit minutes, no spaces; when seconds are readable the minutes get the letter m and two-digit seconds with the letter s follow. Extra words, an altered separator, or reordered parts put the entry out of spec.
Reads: 8h47
